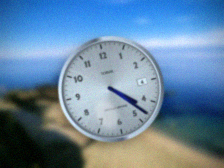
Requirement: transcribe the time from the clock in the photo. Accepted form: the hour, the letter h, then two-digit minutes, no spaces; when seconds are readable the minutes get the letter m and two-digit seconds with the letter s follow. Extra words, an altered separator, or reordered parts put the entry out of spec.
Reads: 4h23
